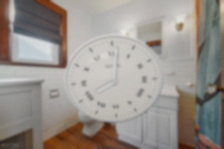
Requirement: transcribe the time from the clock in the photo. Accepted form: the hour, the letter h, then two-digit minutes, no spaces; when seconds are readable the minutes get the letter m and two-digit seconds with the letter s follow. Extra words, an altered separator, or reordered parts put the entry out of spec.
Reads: 8h01
